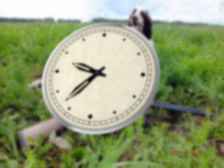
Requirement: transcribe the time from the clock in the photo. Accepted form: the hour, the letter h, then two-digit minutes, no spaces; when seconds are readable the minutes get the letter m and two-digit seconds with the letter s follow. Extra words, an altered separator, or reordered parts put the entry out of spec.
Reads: 9h37
